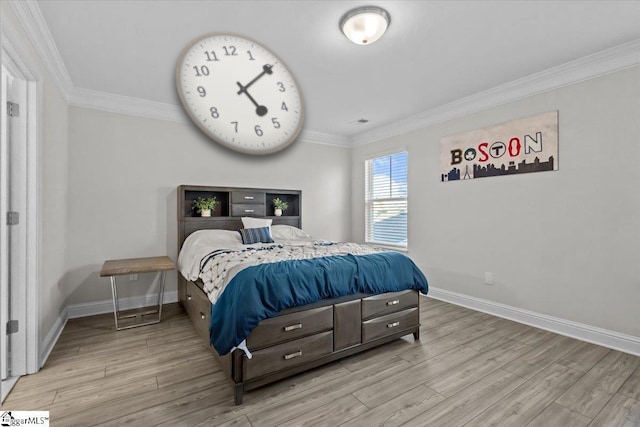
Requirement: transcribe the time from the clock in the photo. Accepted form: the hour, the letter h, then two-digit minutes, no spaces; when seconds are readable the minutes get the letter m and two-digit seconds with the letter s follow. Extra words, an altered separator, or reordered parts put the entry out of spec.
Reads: 5h10
